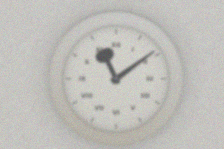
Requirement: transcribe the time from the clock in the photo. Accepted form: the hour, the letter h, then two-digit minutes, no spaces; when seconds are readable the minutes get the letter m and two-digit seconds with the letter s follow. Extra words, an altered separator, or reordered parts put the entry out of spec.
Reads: 11h09
